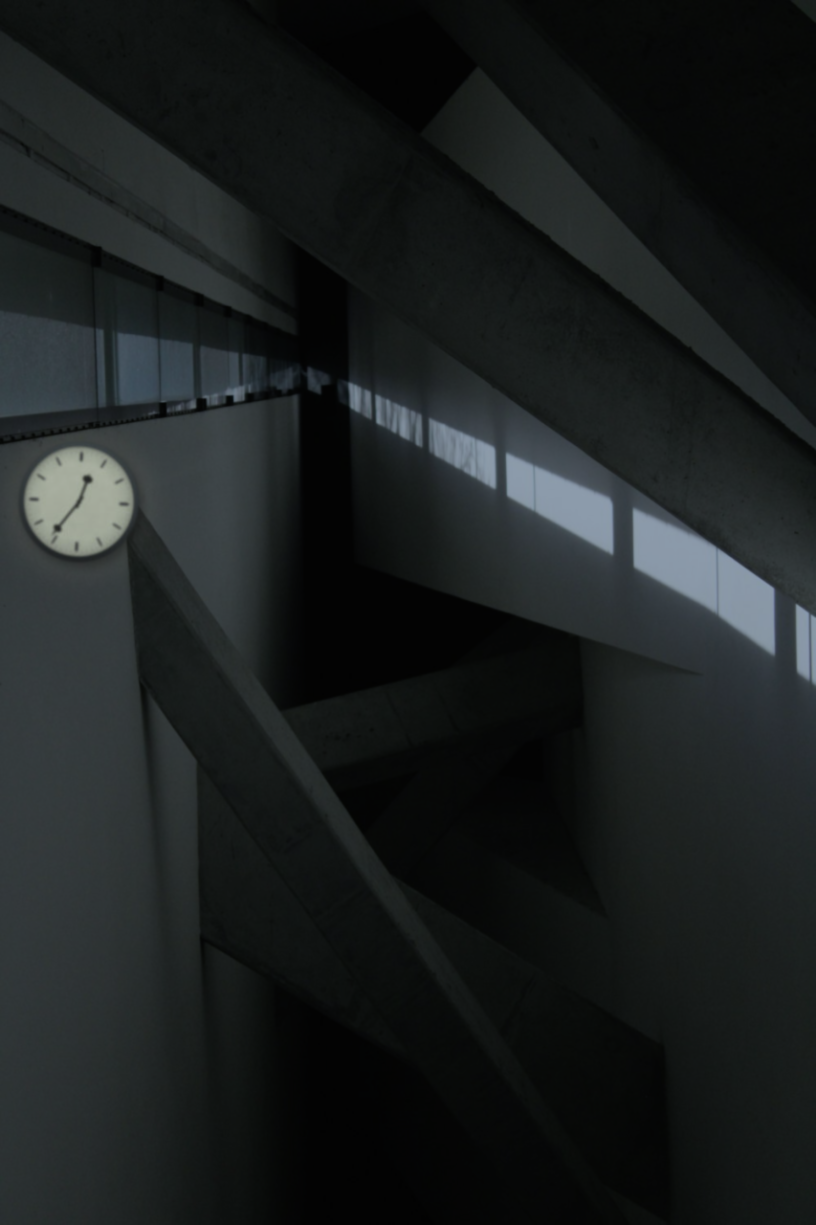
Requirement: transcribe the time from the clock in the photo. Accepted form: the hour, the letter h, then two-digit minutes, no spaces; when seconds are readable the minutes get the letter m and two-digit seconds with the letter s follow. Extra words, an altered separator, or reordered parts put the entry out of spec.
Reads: 12h36
